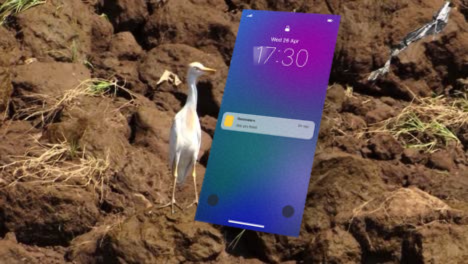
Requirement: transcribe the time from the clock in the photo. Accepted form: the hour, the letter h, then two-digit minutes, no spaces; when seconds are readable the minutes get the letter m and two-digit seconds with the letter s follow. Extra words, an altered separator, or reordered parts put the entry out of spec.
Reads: 17h30
